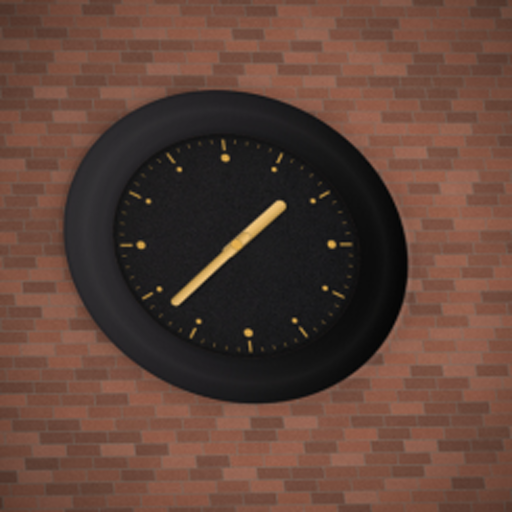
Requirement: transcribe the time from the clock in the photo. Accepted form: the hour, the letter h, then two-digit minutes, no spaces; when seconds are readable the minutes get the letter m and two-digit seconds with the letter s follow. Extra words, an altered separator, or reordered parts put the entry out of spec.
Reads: 1h38
